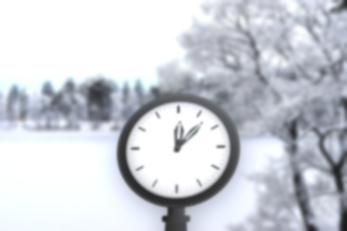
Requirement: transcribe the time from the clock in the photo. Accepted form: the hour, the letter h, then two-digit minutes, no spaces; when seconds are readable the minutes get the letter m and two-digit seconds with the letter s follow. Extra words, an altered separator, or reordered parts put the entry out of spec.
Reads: 12h07
